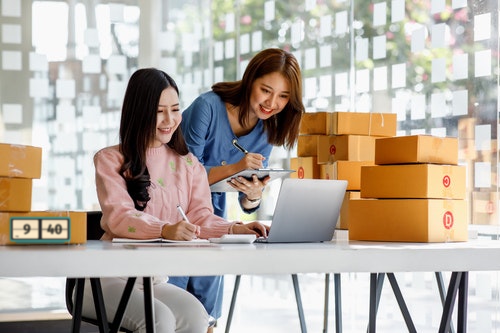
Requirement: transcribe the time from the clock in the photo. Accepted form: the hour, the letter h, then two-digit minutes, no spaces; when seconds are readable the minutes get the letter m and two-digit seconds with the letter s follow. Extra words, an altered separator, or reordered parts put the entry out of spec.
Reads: 9h40
